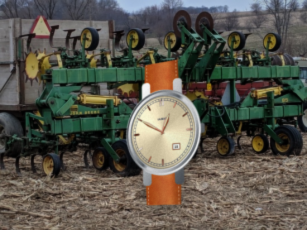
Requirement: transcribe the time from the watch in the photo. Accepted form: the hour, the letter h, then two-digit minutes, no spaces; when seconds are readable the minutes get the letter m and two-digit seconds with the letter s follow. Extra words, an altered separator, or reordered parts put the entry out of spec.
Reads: 12h50
